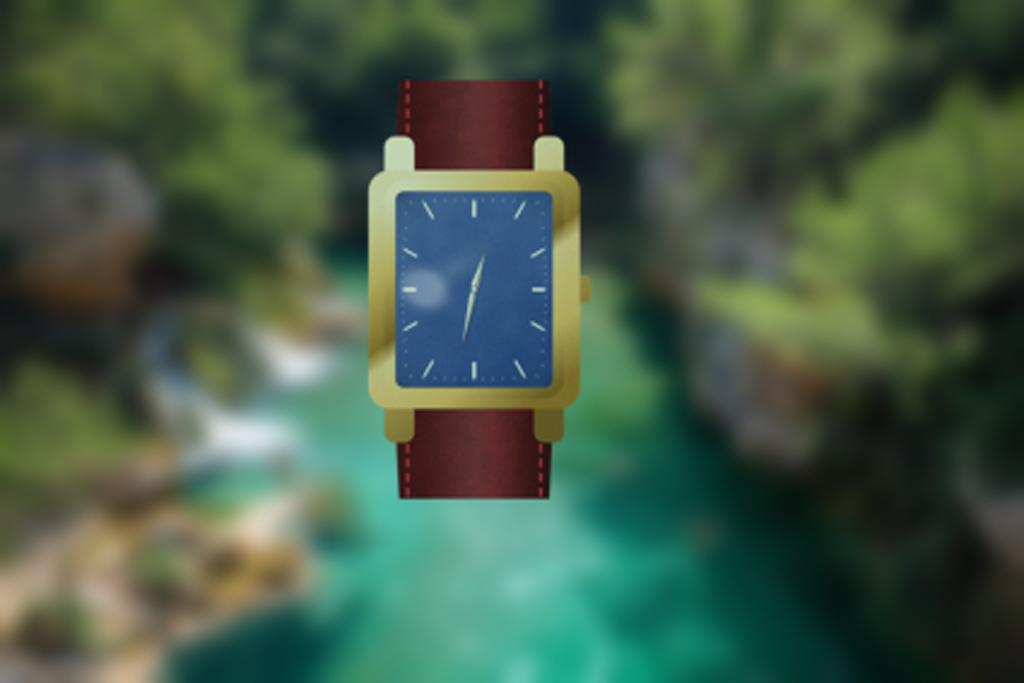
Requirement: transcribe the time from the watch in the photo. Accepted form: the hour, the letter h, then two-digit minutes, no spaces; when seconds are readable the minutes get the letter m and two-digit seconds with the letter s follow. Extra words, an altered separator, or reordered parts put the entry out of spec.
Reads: 12h32
